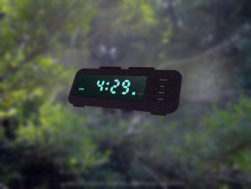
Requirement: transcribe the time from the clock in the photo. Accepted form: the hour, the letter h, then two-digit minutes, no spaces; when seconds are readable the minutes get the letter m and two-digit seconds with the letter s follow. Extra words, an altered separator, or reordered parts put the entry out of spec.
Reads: 4h29
